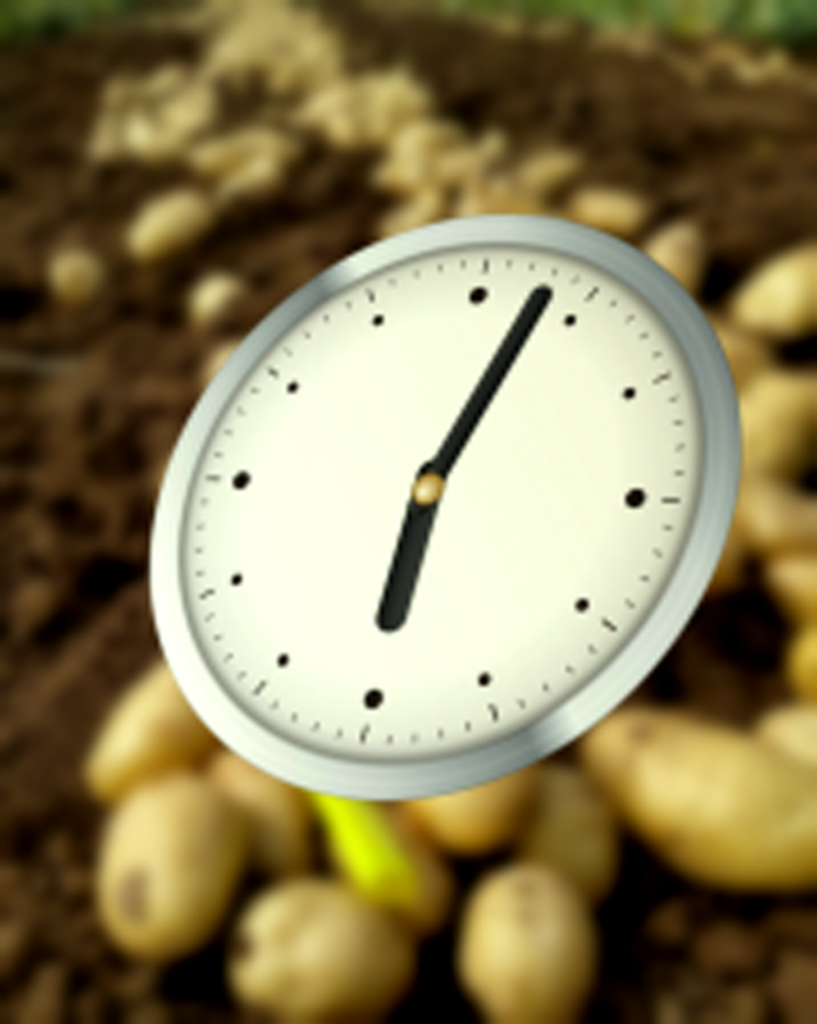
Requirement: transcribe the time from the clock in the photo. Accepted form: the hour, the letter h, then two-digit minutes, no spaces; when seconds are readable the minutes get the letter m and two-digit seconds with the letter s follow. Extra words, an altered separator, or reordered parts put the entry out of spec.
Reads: 6h03
